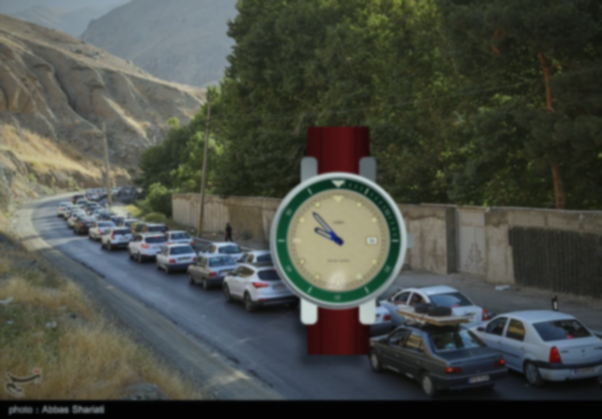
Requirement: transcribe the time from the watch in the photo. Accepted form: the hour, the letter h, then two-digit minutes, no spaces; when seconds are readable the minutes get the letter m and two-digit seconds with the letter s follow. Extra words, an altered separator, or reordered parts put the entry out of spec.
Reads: 9h53
